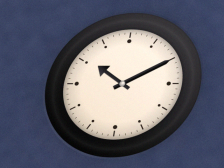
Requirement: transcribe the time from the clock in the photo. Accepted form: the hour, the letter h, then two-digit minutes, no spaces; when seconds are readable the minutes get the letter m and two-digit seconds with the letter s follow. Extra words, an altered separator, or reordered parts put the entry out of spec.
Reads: 10h10
